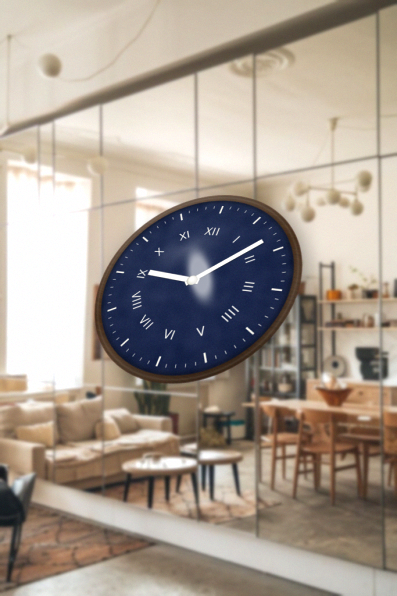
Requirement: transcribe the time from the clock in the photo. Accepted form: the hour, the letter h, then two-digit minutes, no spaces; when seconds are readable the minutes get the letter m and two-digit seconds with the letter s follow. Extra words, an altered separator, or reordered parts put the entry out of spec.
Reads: 9h08
